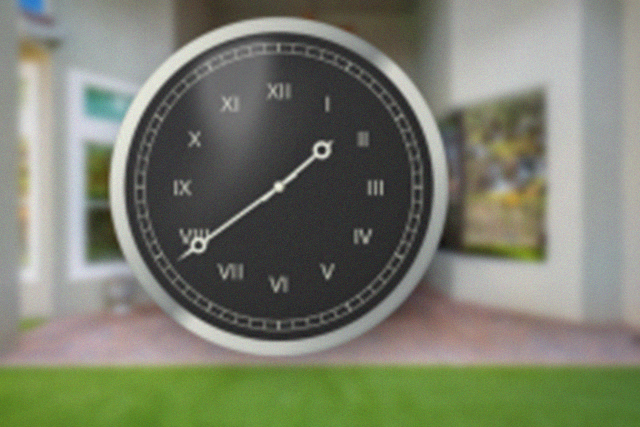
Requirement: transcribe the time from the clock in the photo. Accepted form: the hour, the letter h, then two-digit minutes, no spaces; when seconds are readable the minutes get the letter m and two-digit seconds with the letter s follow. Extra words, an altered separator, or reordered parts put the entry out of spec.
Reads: 1h39
